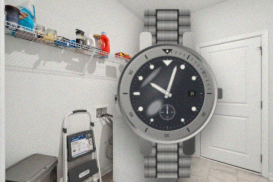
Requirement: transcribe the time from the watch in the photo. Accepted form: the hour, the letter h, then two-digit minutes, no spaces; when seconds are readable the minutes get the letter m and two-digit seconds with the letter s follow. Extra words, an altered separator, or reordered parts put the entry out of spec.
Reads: 10h03
